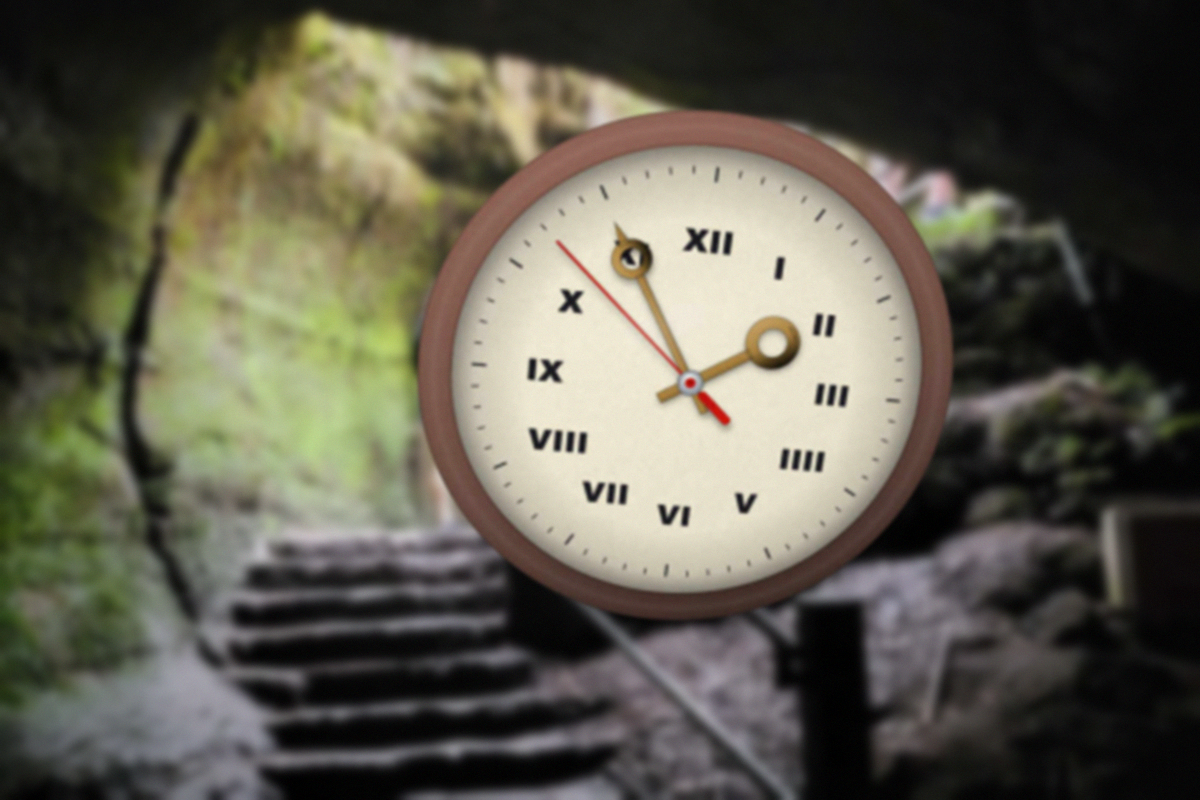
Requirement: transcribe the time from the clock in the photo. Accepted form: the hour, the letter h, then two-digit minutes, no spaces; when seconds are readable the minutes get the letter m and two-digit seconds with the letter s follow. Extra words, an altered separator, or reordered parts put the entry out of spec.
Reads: 1h54m52s
